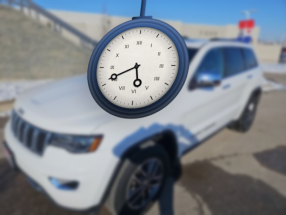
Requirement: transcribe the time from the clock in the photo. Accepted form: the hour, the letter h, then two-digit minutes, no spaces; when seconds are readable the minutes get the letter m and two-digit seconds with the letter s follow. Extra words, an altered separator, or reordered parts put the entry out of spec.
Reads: 5h41
